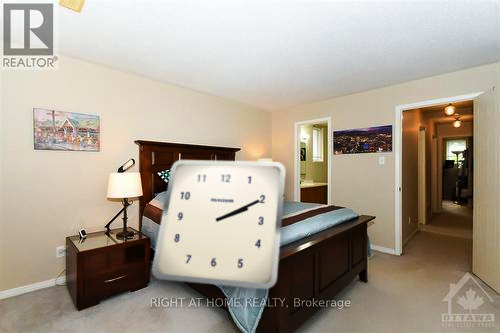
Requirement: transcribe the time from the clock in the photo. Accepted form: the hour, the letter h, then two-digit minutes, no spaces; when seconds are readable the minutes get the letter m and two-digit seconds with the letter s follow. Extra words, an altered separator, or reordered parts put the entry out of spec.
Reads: 2h10
